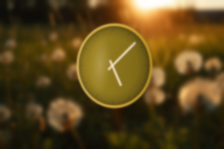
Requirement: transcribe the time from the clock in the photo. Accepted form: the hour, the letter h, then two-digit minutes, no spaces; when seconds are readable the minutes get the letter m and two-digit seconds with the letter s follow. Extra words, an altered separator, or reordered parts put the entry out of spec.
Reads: 5h08
